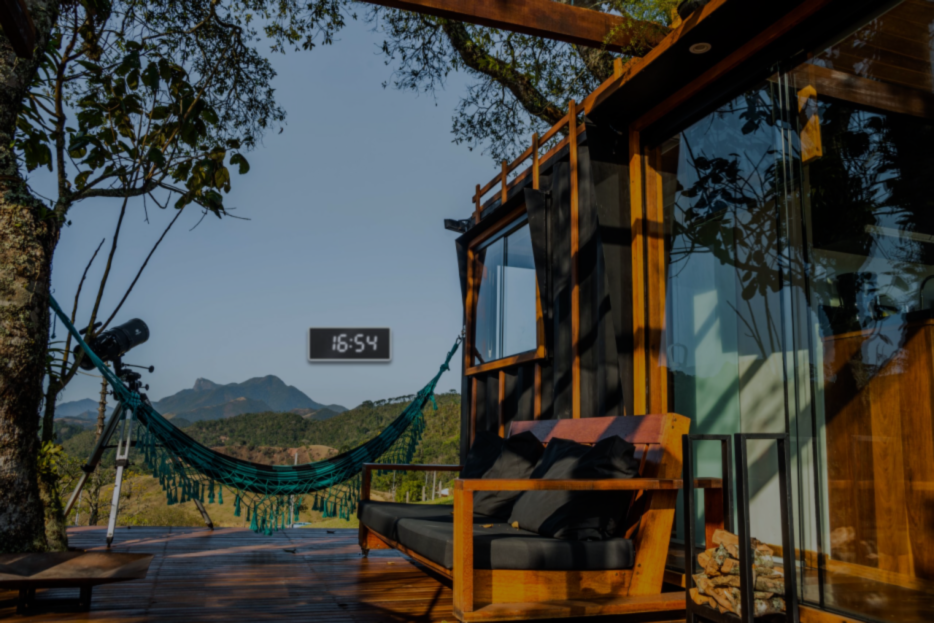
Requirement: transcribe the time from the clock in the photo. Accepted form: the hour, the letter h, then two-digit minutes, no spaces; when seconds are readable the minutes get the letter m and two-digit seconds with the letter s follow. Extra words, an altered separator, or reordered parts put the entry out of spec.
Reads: 16h54
